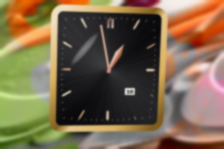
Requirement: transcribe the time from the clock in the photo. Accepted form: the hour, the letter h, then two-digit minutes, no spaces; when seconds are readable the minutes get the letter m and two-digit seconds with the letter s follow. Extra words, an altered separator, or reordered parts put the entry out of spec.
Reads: 12h58
